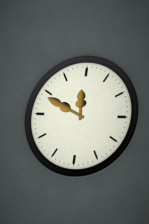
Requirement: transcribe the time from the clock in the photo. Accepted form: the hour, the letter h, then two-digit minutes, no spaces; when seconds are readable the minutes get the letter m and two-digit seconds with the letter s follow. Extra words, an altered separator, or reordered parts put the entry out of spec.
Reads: 11h49
